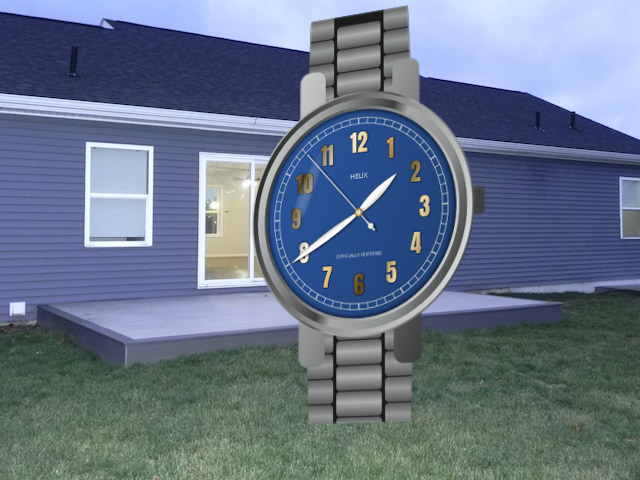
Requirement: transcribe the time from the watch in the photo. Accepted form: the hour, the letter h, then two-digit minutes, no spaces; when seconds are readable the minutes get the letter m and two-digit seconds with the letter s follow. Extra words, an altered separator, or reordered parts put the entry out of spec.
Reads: 1h39m53s
